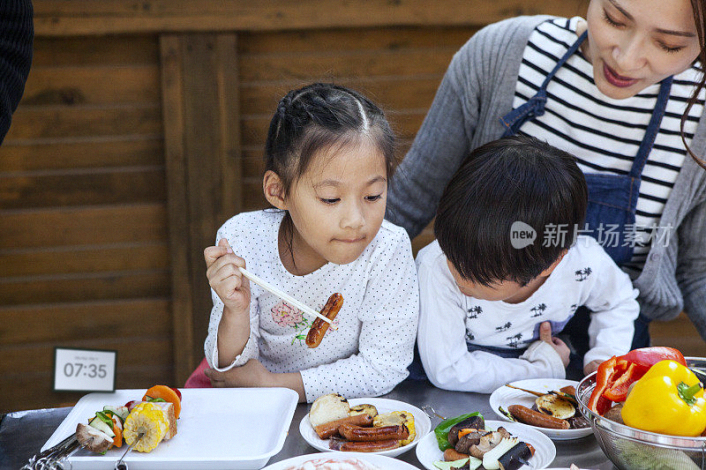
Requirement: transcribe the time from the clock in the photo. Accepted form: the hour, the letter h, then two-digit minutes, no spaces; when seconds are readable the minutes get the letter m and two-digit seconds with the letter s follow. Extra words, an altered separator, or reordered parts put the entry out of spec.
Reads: 7h35
